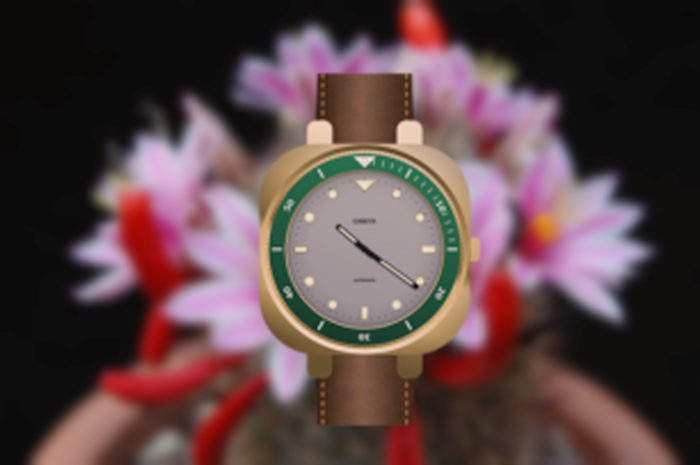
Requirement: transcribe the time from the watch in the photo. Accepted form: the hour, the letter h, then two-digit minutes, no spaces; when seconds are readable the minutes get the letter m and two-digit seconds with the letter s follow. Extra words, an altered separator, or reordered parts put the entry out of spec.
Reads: 10h21
